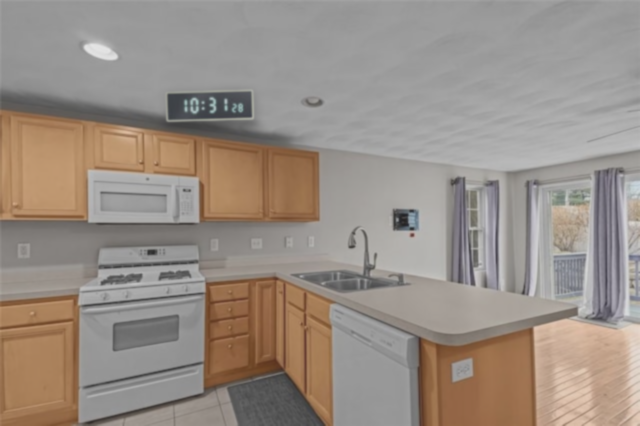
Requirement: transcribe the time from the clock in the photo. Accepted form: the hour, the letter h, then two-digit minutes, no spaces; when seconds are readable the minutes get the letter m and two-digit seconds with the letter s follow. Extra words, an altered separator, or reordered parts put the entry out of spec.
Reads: 10h31
